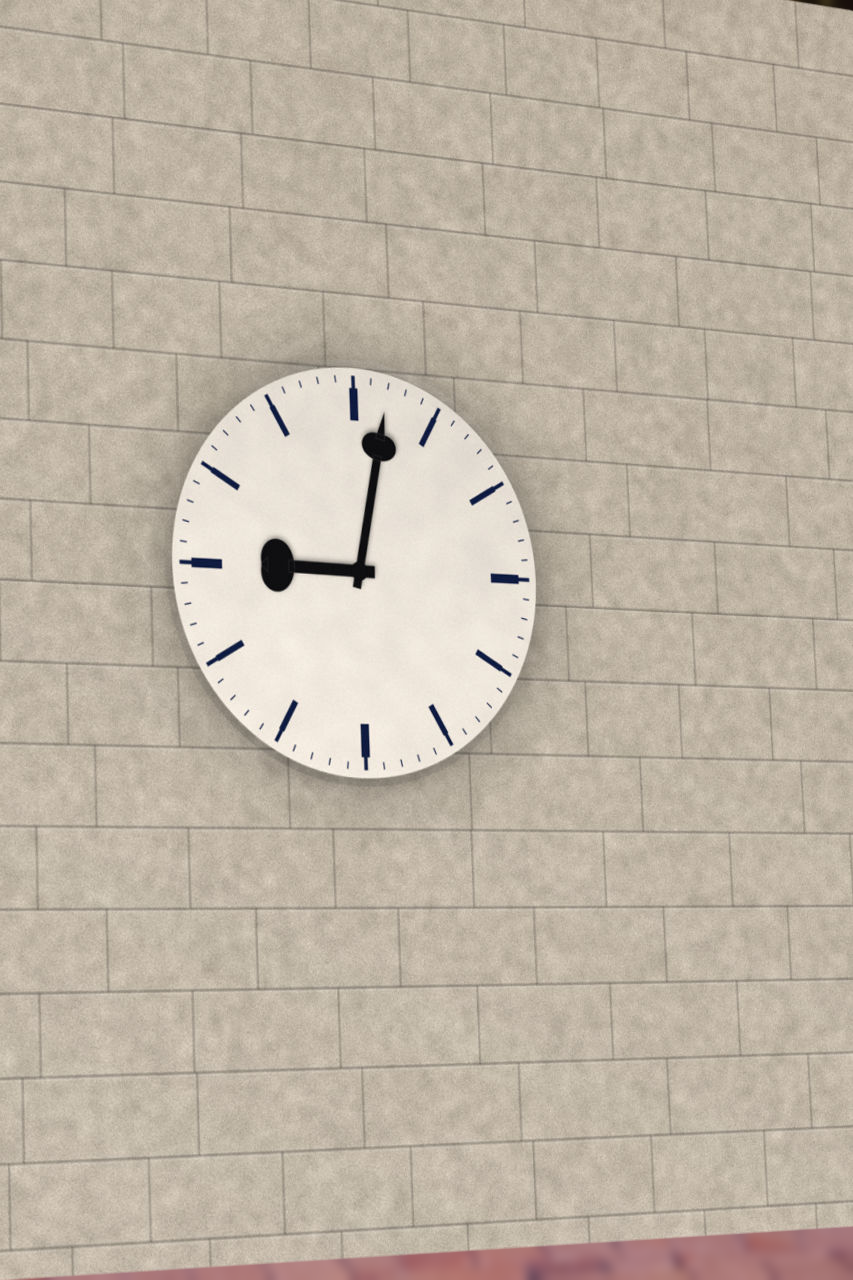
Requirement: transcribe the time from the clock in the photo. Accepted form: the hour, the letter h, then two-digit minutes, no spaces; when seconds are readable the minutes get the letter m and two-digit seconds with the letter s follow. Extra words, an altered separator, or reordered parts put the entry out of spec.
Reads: 9h02
